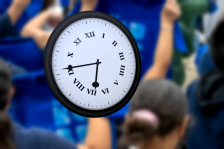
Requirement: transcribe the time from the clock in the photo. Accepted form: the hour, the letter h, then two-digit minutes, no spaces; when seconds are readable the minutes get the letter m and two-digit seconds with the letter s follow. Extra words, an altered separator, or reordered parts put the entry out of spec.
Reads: 6h46
